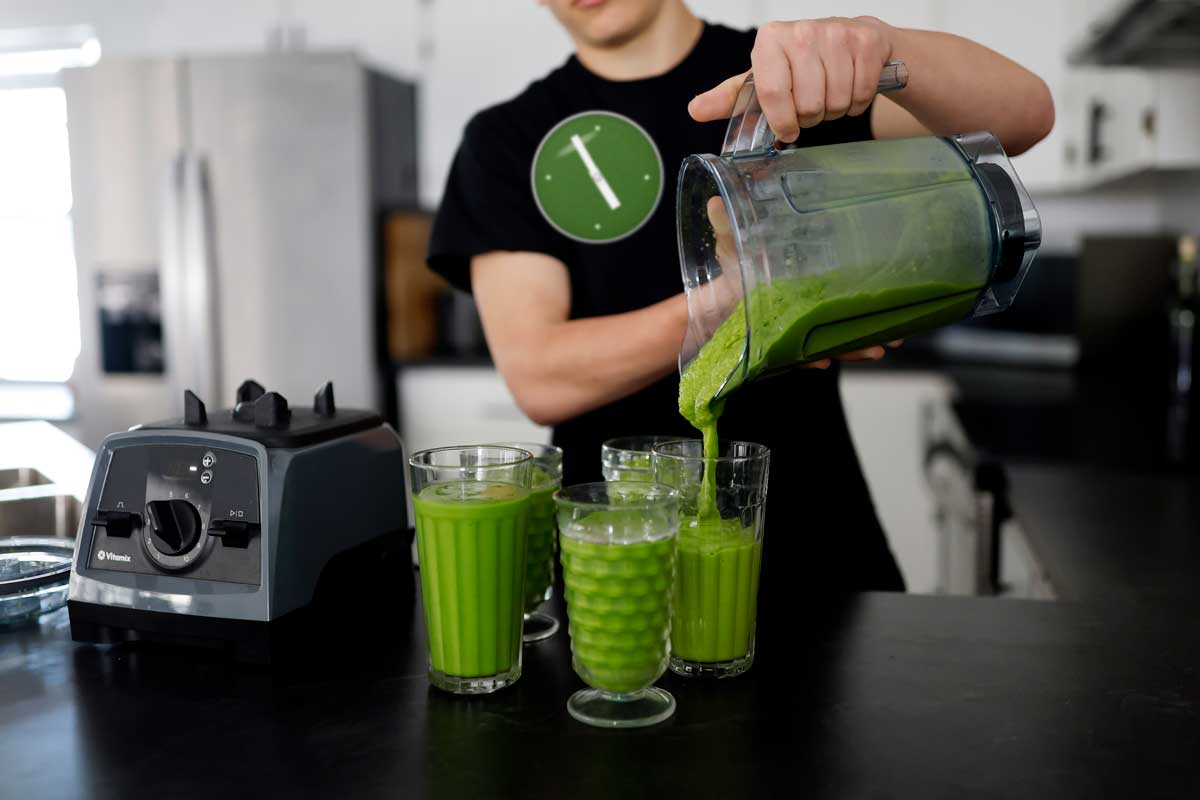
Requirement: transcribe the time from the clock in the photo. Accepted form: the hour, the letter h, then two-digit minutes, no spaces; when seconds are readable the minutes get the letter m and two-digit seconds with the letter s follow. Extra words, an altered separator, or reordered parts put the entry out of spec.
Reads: 4h55
